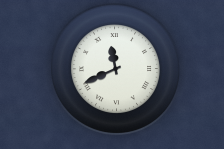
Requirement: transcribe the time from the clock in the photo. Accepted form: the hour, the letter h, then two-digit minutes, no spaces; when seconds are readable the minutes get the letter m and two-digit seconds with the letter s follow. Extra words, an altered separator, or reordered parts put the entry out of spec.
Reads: 11h41
